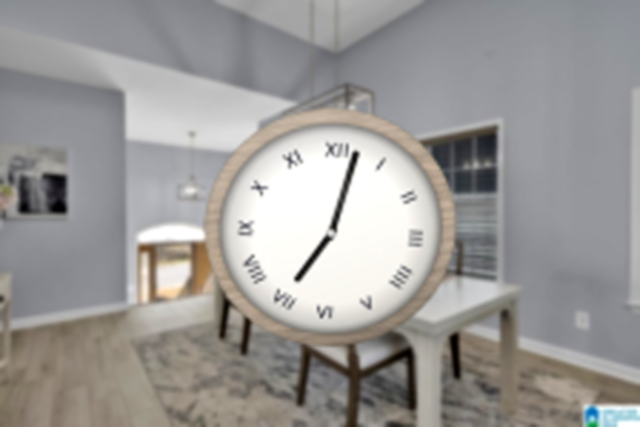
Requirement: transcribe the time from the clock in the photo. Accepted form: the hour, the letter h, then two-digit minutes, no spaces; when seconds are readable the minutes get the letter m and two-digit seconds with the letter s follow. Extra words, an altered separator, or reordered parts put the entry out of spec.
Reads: 7h02
